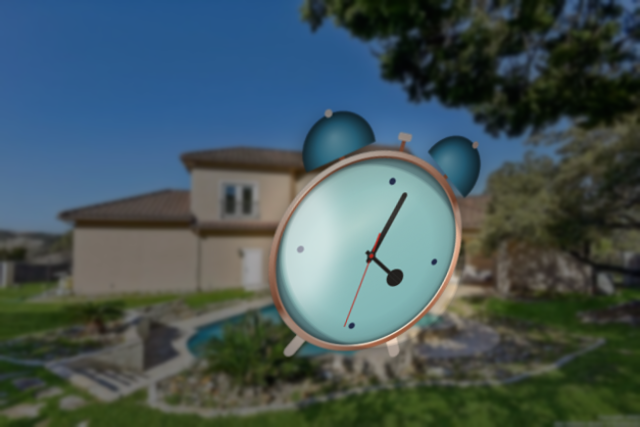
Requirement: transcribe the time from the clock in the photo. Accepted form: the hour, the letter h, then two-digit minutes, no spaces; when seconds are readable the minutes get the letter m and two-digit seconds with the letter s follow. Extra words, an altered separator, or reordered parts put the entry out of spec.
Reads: 4h02m31s
